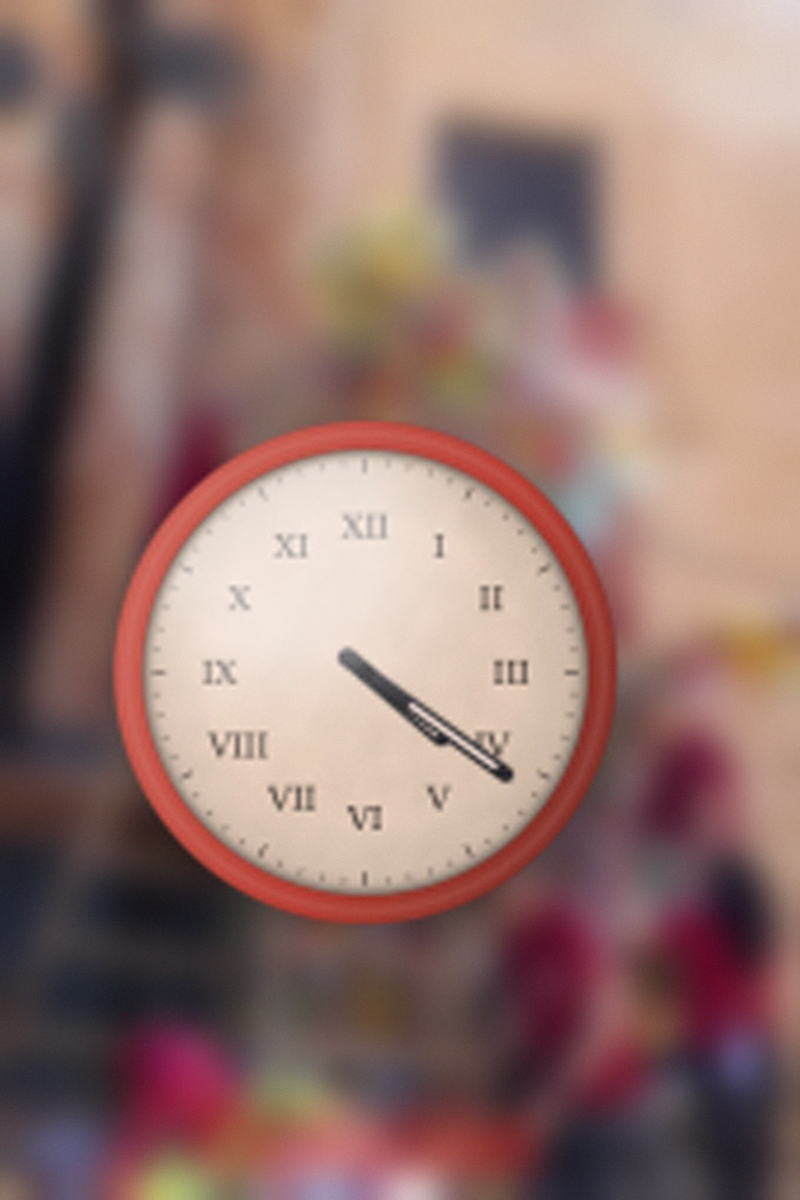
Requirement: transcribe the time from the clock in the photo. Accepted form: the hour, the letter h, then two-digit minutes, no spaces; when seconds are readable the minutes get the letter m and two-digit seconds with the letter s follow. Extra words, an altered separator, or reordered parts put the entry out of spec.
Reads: 4h21
